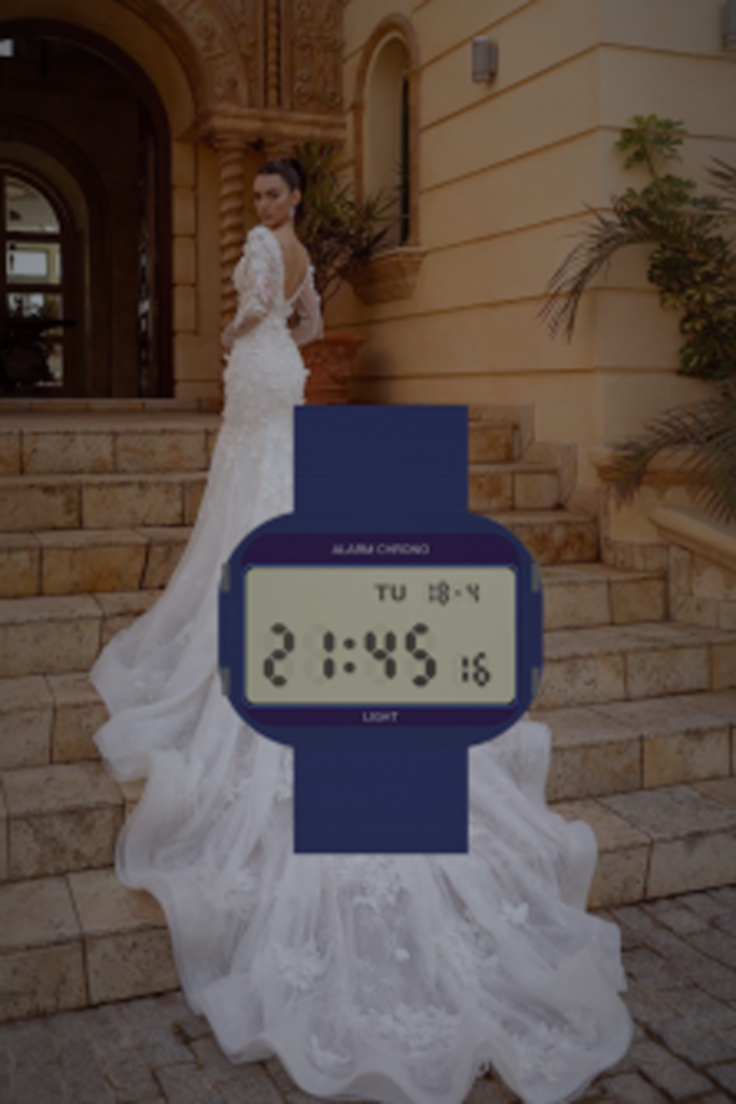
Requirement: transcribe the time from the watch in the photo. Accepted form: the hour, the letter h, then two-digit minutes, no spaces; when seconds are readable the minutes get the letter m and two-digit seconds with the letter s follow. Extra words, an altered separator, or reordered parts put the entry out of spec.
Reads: 21h45m16s
